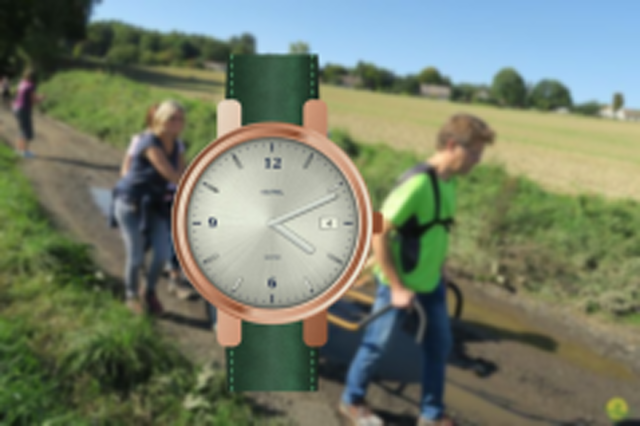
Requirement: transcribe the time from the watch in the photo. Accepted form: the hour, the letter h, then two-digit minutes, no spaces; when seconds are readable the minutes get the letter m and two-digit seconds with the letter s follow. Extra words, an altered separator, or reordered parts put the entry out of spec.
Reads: 4h11
